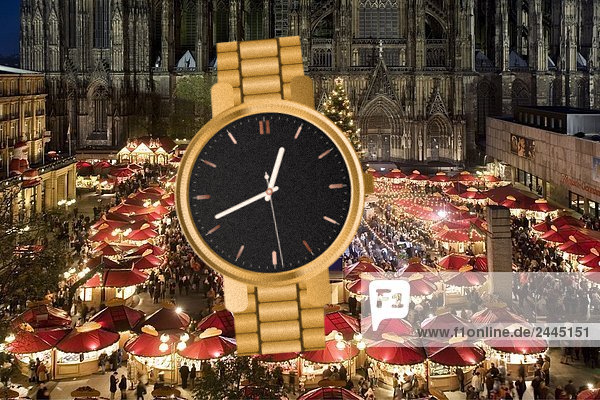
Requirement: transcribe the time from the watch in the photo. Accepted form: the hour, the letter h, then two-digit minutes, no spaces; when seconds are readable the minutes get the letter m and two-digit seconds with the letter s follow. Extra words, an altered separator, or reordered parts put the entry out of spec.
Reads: 12h41m29s
